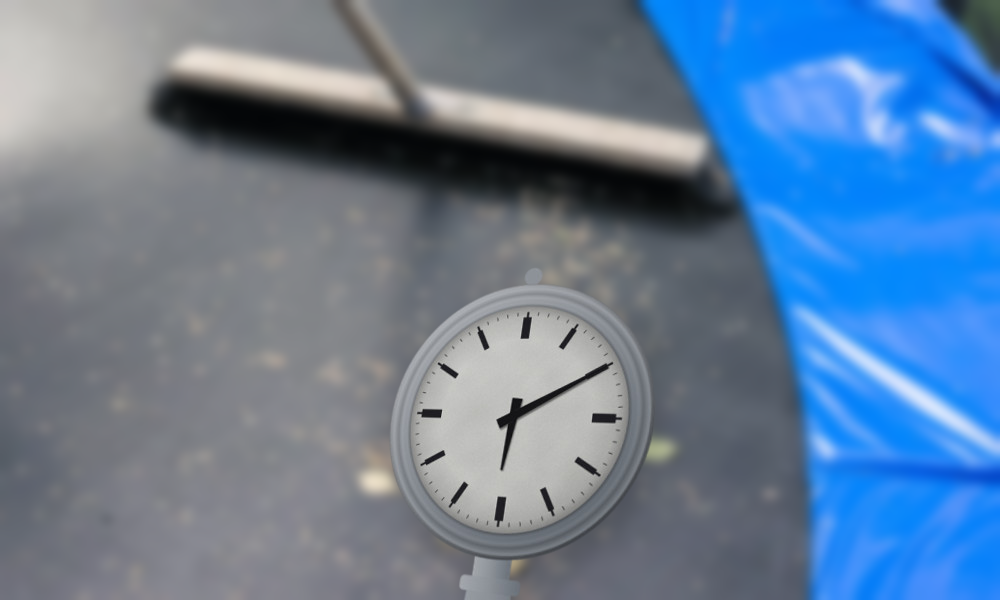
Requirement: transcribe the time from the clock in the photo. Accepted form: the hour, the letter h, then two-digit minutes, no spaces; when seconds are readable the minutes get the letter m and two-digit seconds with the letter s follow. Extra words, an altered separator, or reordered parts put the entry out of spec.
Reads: 6h10
